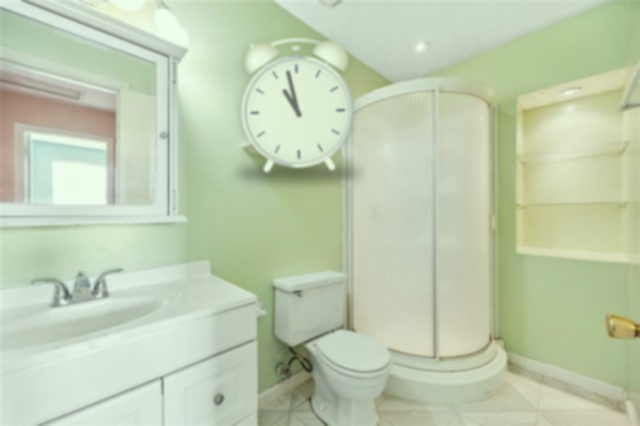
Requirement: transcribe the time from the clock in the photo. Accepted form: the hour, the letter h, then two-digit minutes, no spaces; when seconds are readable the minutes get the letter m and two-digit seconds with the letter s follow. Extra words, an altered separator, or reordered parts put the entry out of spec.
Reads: 10h58
